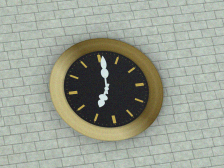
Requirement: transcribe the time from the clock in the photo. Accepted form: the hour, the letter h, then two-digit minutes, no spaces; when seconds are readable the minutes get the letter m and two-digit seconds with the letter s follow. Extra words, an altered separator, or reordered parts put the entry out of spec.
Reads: 7h01
